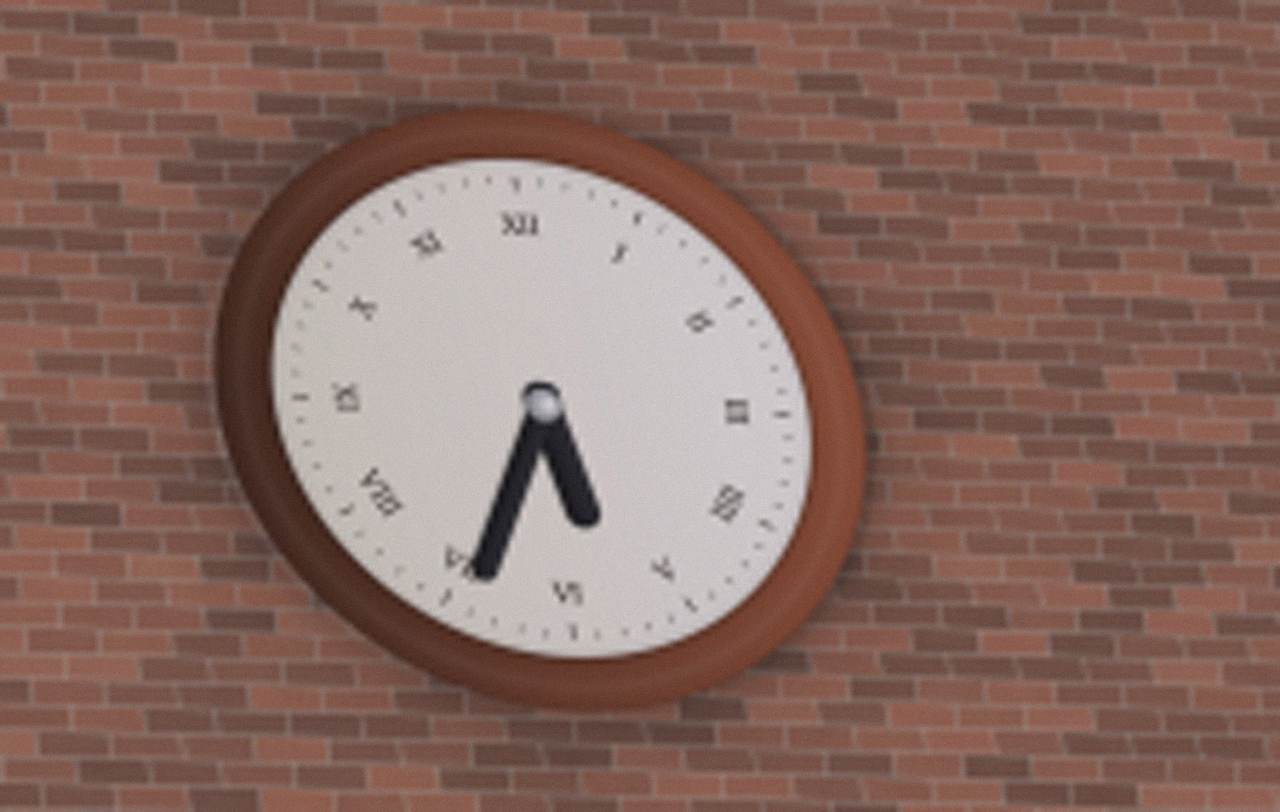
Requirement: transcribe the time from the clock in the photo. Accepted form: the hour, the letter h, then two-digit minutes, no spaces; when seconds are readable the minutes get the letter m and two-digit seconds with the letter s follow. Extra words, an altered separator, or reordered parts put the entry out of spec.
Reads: 5h34
